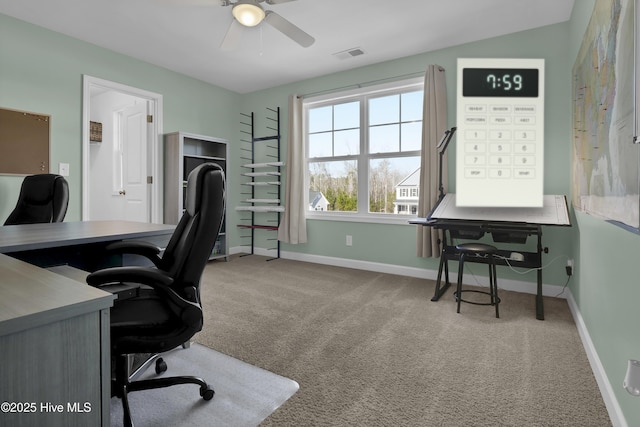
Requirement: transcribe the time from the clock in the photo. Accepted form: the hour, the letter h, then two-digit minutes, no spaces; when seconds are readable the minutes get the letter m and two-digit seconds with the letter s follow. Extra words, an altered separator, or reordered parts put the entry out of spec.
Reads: 7h59
